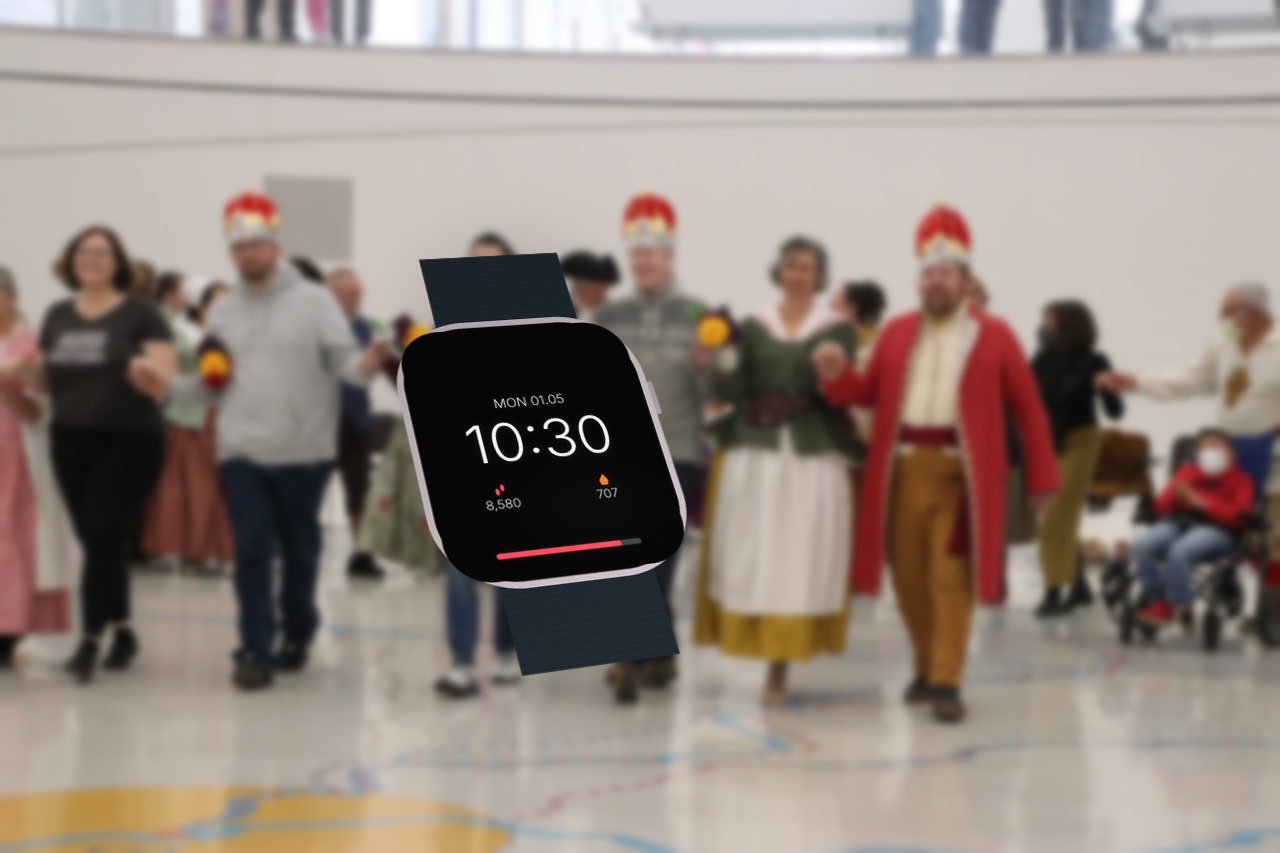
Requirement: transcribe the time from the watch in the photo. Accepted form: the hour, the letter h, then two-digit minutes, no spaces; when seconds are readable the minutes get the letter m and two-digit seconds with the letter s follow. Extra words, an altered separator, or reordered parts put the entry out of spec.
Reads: 10h30
